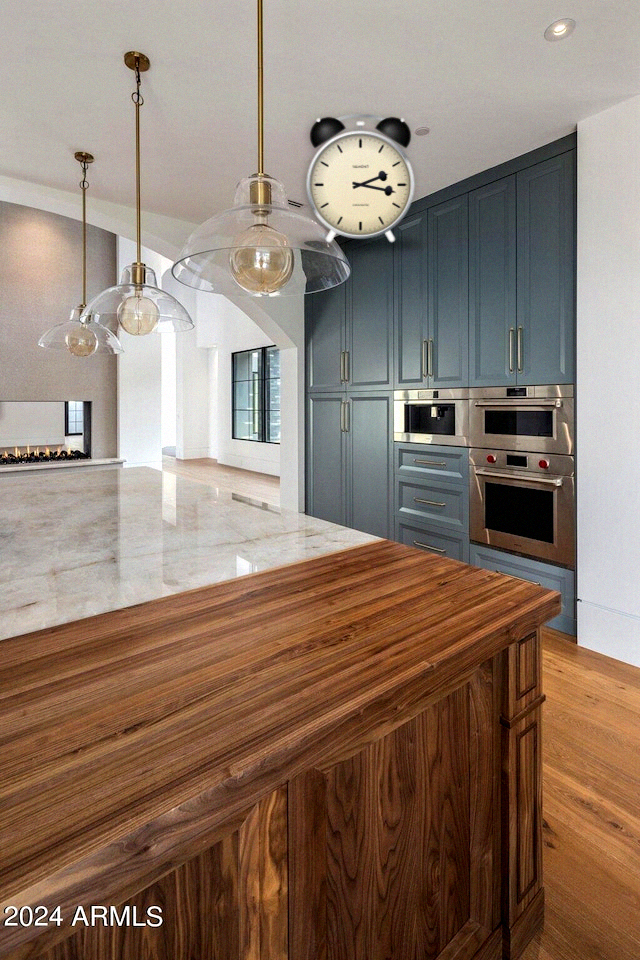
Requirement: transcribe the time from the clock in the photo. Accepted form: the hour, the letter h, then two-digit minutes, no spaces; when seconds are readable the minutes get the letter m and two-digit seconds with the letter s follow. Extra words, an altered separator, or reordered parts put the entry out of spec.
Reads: 2h17
